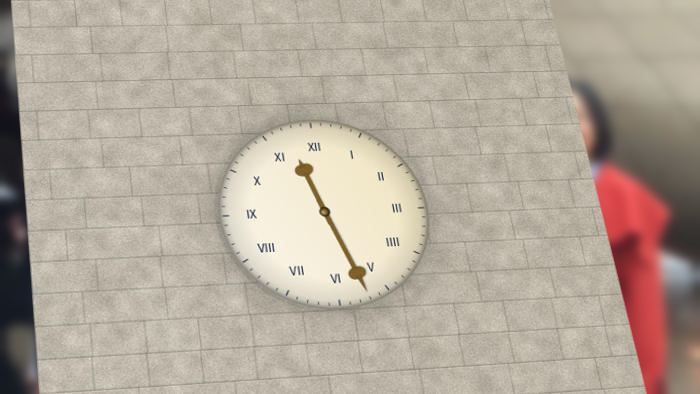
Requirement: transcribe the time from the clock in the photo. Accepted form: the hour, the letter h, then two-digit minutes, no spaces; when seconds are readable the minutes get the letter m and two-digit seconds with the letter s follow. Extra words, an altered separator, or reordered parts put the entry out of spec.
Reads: 11h27
